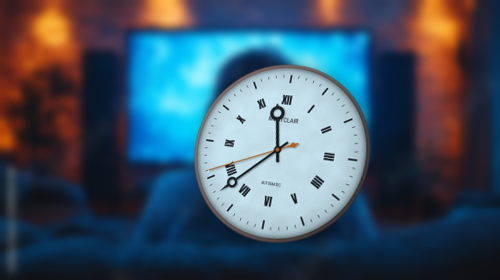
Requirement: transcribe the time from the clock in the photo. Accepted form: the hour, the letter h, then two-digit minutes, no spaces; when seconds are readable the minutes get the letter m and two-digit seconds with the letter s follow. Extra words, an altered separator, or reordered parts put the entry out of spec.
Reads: 11h37m41s
